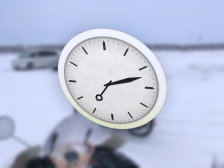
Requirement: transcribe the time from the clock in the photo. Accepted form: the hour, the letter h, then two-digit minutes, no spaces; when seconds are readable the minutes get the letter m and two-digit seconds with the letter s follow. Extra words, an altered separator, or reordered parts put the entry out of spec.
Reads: 7h12
